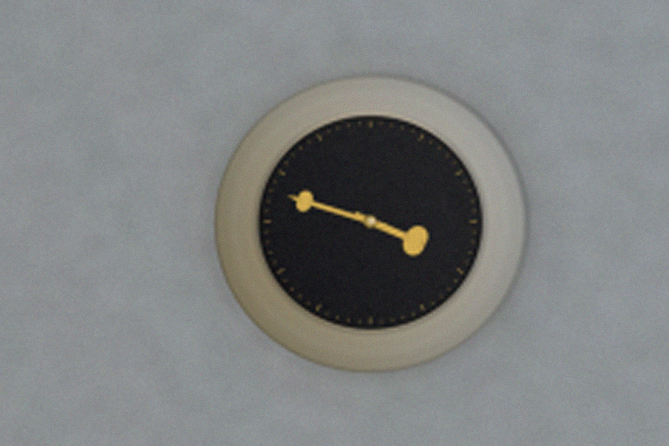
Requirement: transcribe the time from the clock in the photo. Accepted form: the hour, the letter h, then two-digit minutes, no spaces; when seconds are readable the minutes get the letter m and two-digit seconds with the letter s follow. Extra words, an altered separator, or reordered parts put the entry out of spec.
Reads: 3h48
